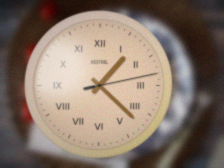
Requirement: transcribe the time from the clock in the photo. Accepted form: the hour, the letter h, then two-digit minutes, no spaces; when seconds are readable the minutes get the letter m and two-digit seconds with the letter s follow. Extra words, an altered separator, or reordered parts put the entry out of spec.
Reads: 1h22m13s
